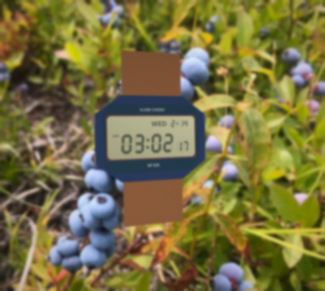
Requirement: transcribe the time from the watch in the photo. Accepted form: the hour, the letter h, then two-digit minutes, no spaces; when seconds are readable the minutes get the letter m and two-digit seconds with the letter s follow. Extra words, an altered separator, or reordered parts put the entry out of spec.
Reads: 3h02
